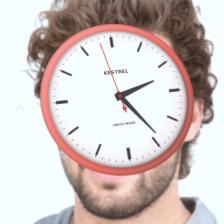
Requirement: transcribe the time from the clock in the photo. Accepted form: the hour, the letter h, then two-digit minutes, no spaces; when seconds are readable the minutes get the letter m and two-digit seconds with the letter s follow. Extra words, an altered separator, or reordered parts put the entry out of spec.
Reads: 2h23m58s
